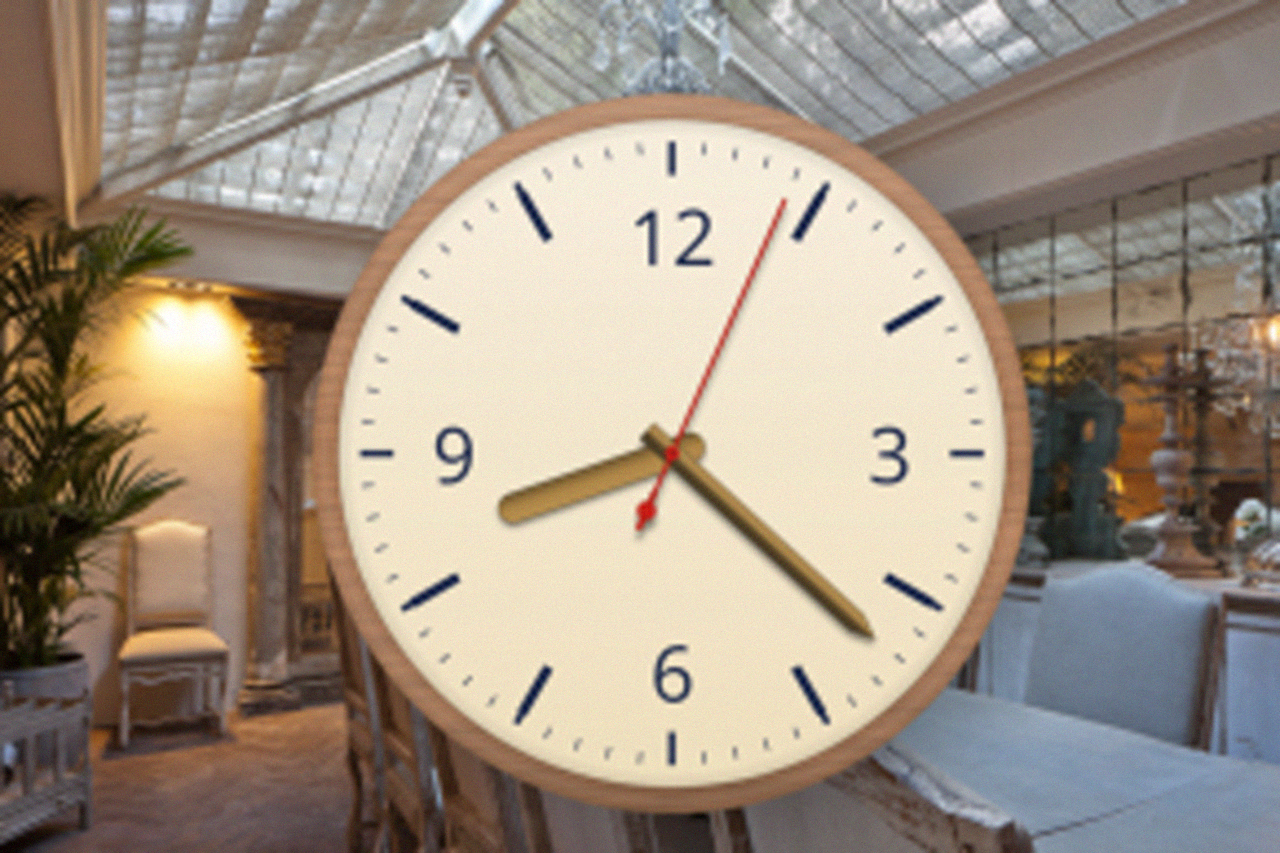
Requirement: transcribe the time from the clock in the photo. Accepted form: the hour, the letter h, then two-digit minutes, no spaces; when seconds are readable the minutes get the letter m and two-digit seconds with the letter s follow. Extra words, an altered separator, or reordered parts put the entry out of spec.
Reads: 8h22m04s
